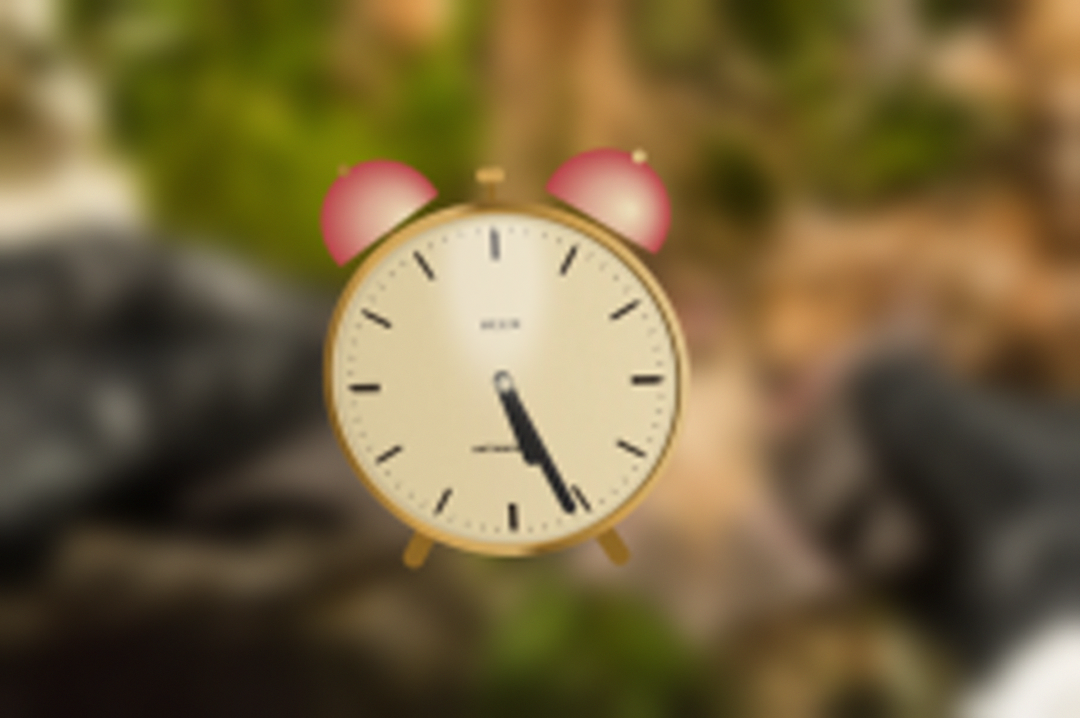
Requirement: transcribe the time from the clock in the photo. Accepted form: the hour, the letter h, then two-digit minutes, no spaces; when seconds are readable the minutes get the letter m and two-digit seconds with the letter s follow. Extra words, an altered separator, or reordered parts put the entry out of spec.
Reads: 5h26
